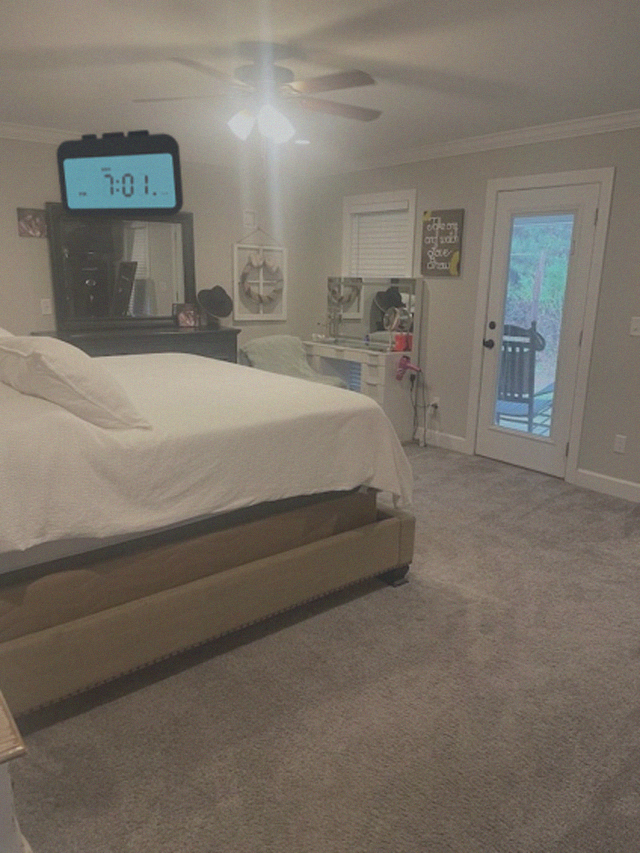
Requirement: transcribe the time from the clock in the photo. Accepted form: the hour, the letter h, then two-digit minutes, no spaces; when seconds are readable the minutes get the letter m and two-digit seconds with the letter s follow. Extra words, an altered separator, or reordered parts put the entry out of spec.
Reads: 7h01
